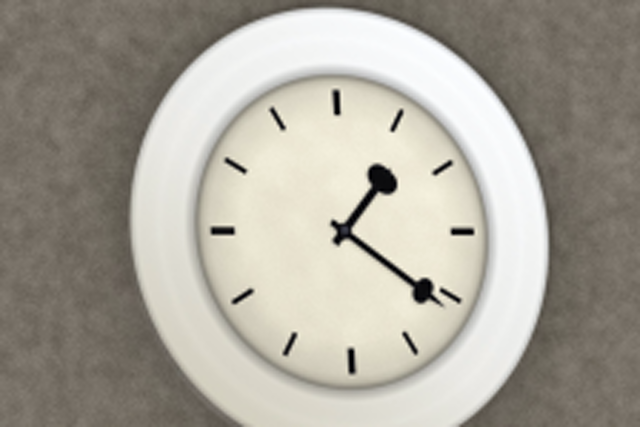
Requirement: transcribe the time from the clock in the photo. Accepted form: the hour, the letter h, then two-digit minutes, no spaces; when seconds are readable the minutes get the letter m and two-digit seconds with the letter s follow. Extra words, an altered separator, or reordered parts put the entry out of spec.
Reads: 1h21
